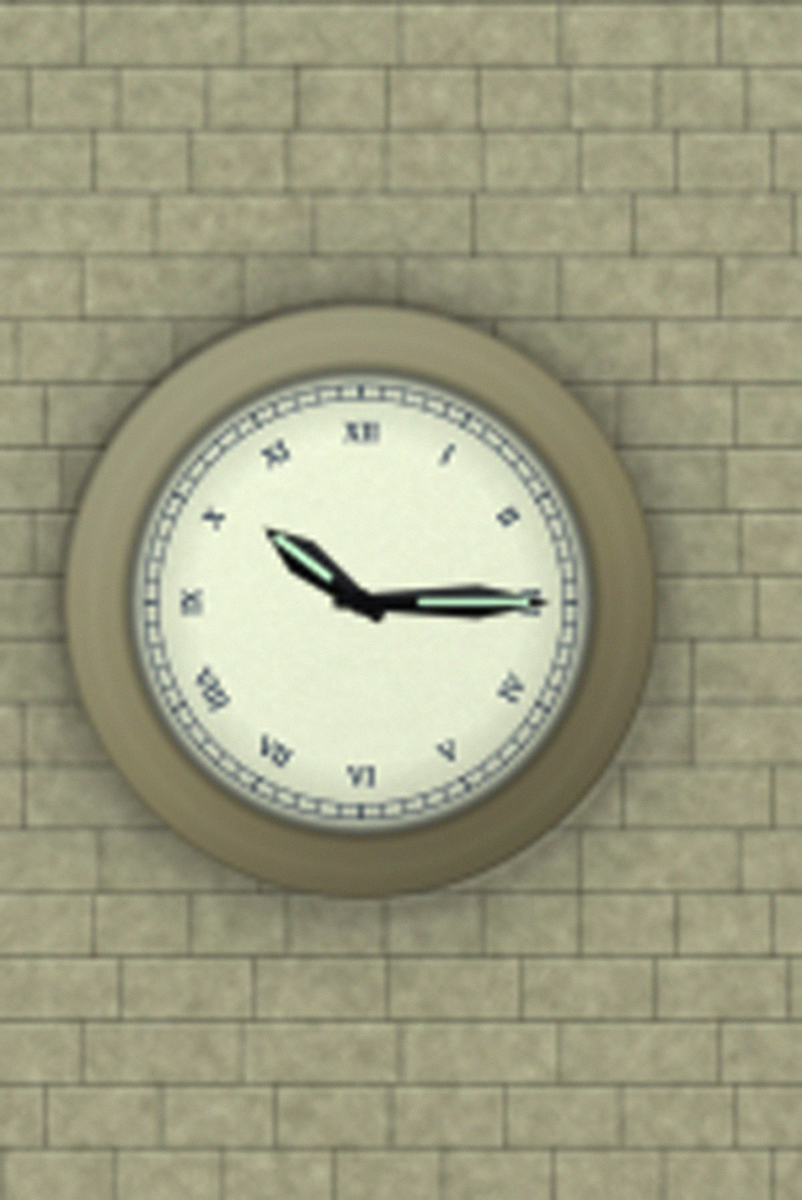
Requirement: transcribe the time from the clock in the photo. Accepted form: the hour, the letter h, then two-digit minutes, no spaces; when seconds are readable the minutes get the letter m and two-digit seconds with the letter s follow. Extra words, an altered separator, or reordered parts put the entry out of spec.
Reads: 10h15
